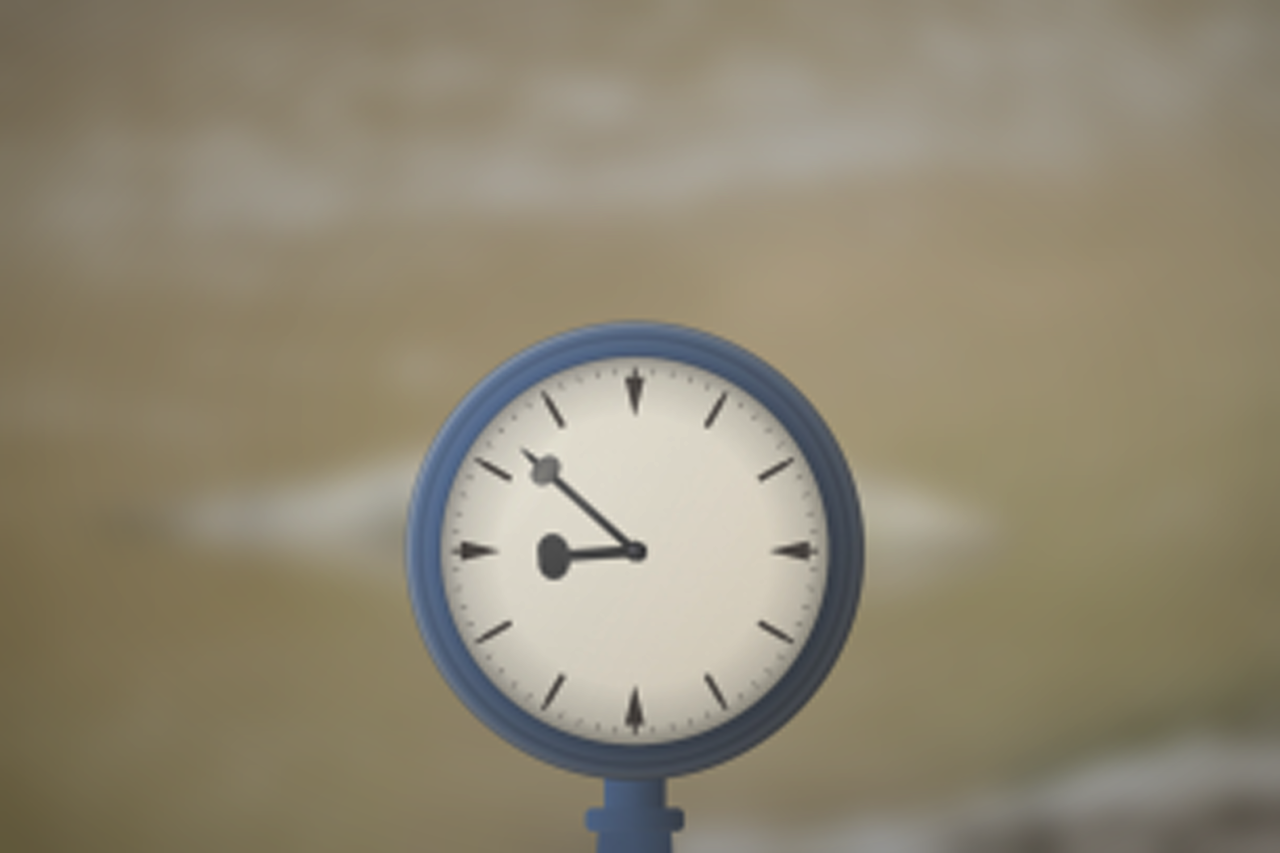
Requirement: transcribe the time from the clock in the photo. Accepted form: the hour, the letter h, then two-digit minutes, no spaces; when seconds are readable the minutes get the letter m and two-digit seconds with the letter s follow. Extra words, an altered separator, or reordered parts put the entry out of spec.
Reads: 8h52
